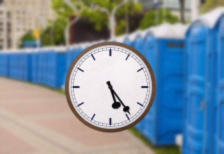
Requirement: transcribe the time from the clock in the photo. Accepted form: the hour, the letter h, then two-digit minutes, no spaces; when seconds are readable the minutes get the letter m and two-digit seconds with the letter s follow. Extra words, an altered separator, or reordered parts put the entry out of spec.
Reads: 5h24
